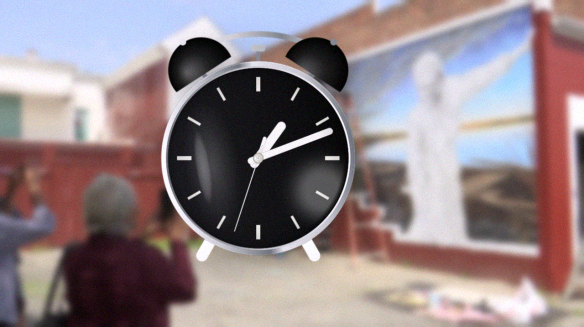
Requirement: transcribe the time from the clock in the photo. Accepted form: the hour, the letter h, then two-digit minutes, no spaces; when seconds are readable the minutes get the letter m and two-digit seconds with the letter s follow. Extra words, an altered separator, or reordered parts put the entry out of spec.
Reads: 1h11m33s
